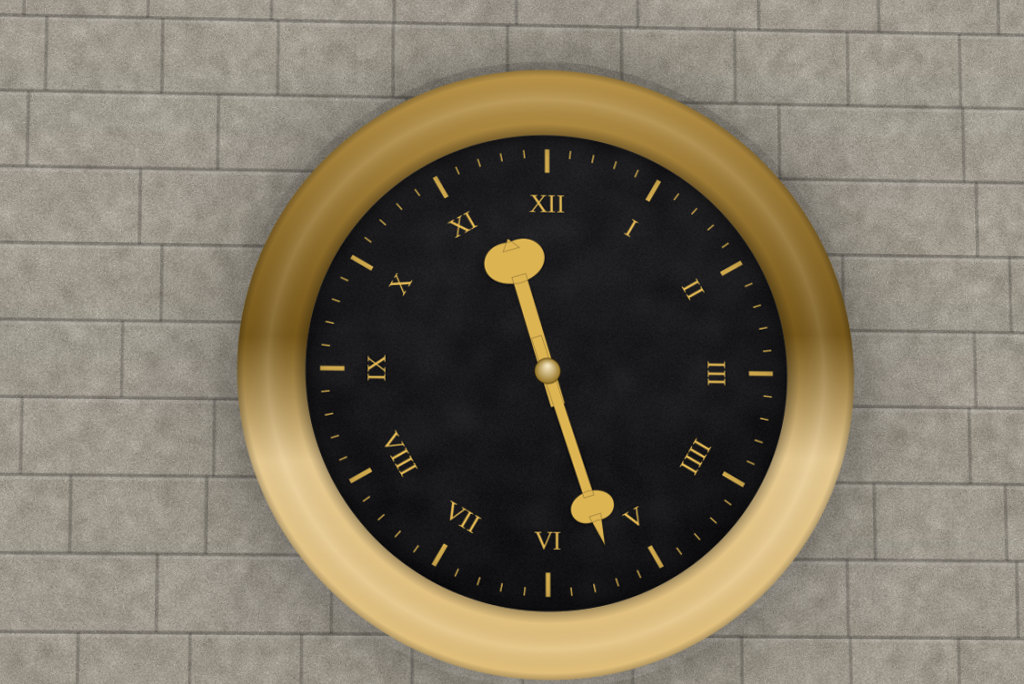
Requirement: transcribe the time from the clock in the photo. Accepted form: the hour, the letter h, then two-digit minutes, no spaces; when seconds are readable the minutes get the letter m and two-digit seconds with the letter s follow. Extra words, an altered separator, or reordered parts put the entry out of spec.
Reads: 11h27
